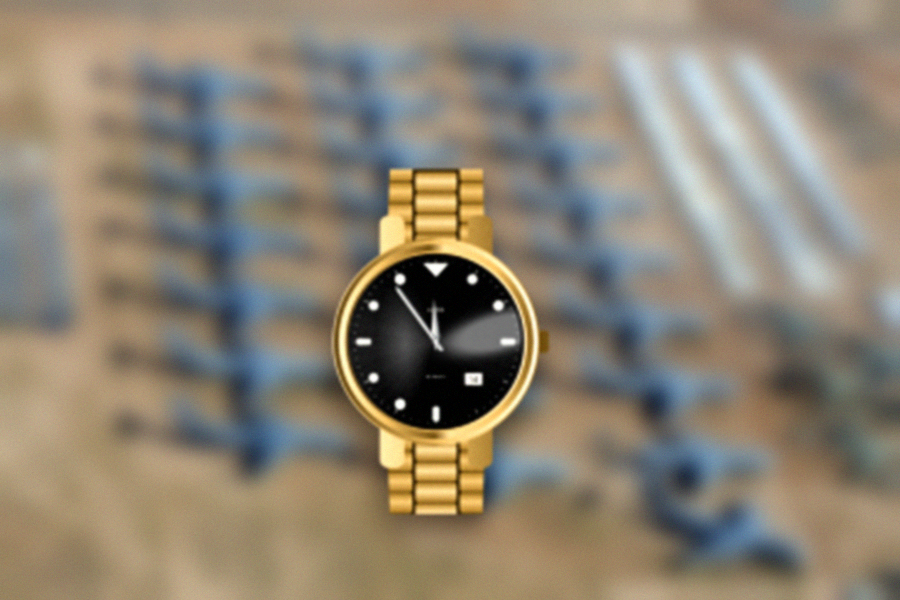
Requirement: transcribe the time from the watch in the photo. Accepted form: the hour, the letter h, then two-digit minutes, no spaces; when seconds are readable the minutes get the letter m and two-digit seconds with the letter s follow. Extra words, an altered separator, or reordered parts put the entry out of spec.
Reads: 11h54
